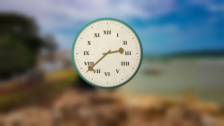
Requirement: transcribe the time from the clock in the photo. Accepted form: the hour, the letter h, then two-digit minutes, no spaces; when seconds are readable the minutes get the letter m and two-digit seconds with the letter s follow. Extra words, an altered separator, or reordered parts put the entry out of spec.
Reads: 2h38
